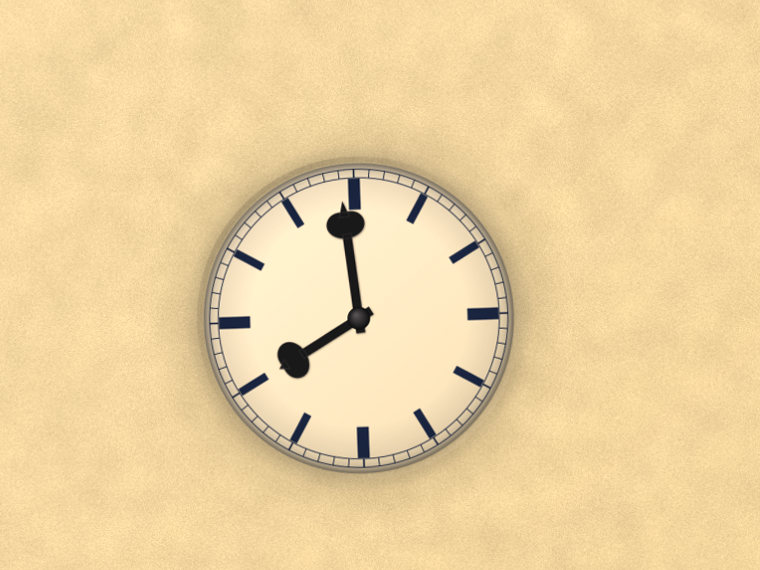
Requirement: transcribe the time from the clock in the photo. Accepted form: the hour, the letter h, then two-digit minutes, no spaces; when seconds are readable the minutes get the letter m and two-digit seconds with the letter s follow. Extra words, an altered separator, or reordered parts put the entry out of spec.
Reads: 7h59
